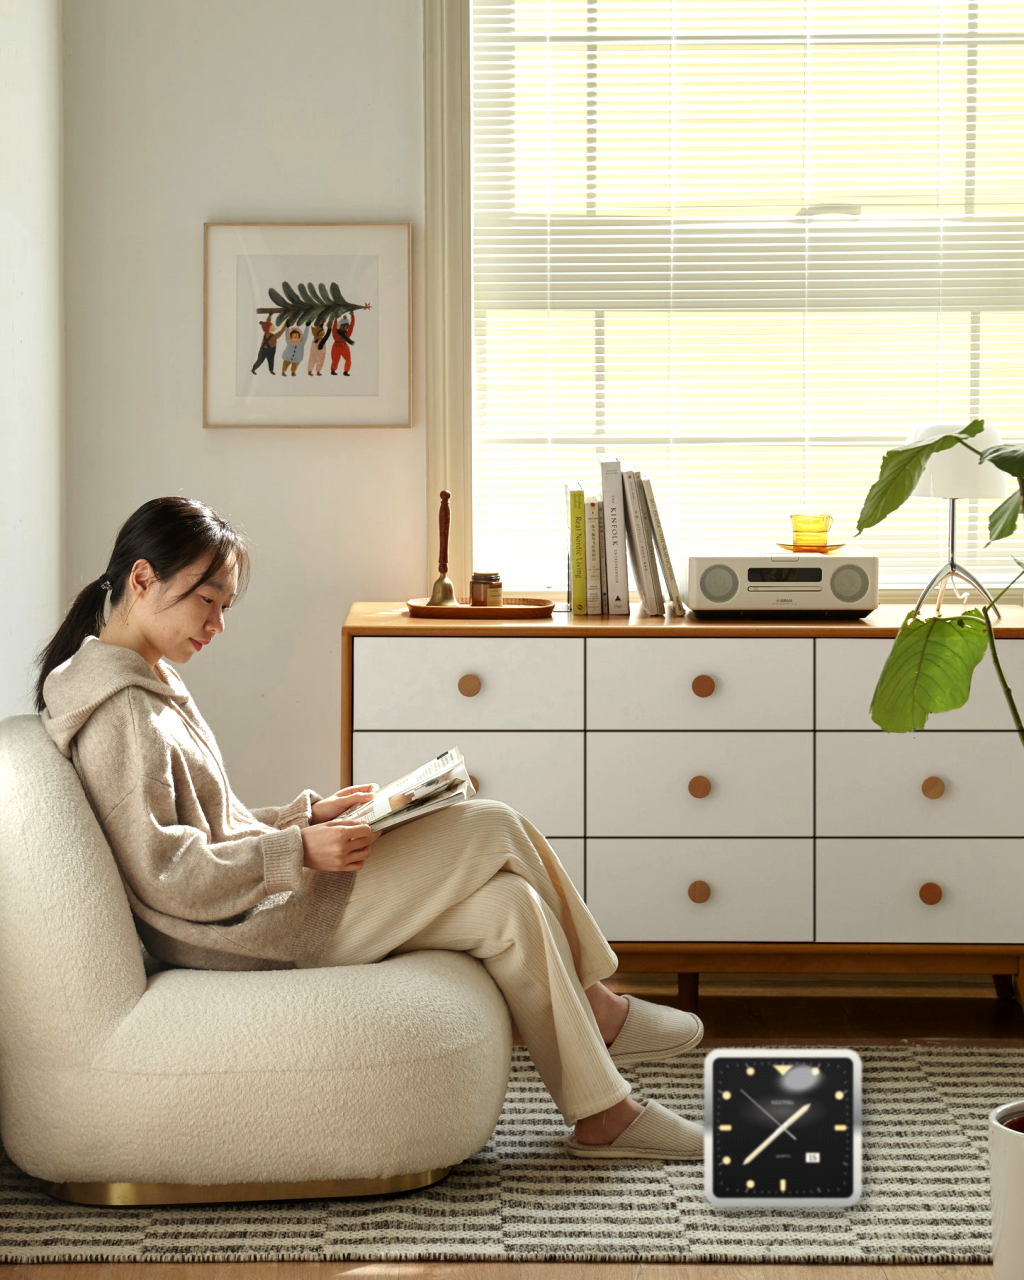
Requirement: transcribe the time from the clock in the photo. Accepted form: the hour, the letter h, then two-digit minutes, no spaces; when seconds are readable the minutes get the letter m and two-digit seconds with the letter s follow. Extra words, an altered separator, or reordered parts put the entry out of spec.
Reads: 1h37m52s
